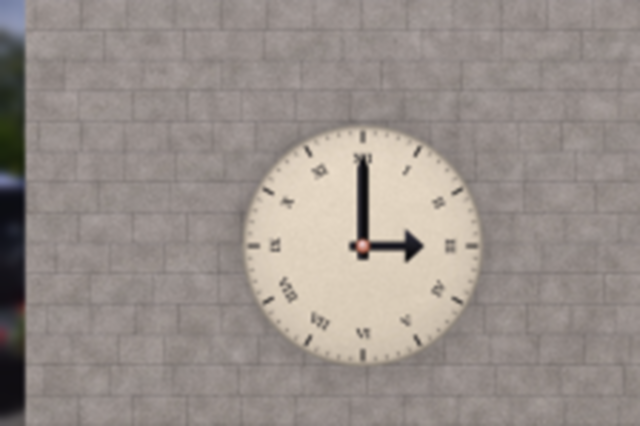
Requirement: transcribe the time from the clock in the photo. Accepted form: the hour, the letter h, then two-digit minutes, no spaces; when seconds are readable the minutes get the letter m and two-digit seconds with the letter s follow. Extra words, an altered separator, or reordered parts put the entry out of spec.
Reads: 3h00
